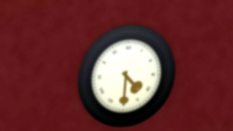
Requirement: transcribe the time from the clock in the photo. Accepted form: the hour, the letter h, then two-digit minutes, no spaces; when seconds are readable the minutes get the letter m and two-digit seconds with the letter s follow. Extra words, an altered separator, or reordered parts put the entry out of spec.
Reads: 4h30
